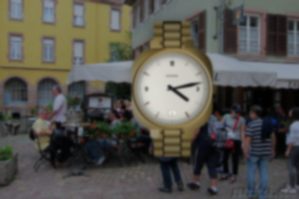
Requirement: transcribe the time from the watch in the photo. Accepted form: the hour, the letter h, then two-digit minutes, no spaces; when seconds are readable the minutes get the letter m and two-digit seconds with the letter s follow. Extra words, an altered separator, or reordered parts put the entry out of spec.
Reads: 4h13
